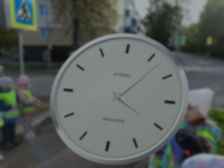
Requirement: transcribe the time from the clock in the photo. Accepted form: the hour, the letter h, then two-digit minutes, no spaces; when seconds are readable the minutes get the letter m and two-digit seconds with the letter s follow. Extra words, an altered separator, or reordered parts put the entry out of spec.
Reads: 4h07
